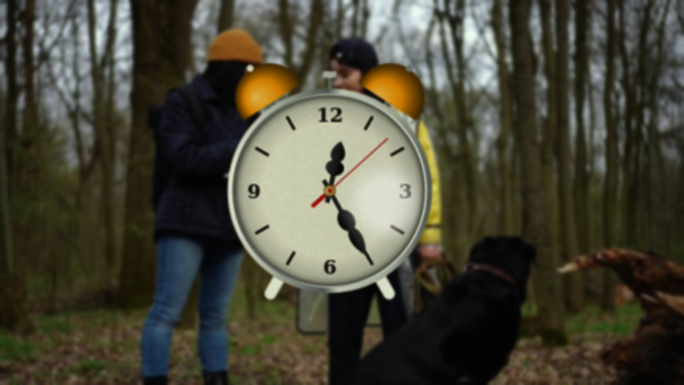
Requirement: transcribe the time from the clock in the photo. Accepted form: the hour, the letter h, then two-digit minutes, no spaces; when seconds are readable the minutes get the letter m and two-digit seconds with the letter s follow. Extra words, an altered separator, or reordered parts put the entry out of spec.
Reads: 12h25m08s
